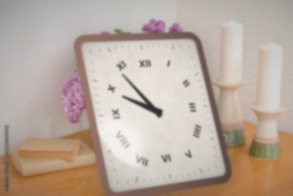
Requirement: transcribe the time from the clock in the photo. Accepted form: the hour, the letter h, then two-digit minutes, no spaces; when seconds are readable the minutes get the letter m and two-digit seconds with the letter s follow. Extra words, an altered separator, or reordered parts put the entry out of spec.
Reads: 9h54
